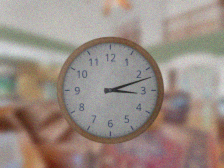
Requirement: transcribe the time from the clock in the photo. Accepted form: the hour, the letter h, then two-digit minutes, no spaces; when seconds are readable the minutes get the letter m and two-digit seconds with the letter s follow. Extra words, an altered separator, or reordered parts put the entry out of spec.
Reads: 3h12
